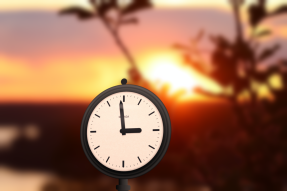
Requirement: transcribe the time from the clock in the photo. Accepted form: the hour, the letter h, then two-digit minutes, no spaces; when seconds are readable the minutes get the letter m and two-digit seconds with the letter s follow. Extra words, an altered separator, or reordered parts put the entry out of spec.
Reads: 2h59
